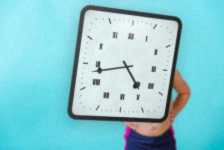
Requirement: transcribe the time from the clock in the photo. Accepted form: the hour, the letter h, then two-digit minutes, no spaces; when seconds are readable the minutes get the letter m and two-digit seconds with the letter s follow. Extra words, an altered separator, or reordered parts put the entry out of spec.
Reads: 4h43
